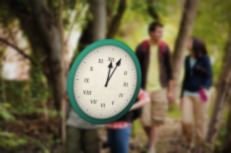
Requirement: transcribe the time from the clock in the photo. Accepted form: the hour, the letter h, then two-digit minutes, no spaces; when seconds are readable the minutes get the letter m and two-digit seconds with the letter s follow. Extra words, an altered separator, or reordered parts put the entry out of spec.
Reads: 12h04
